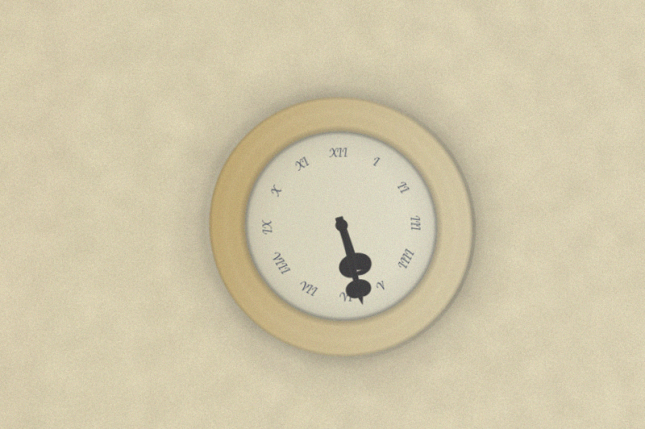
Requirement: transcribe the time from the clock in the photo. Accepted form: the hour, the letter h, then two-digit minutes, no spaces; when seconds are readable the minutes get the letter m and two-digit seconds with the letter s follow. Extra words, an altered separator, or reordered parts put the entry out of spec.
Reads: 5h28
